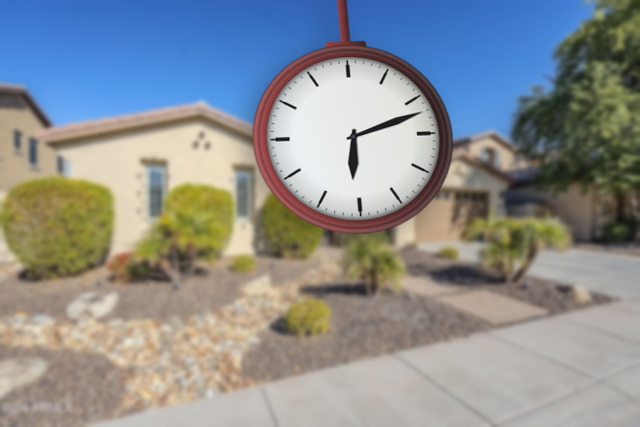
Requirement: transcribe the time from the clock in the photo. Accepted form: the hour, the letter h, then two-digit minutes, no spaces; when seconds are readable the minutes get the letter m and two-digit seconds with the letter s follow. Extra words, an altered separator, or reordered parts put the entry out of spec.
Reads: 6h12
